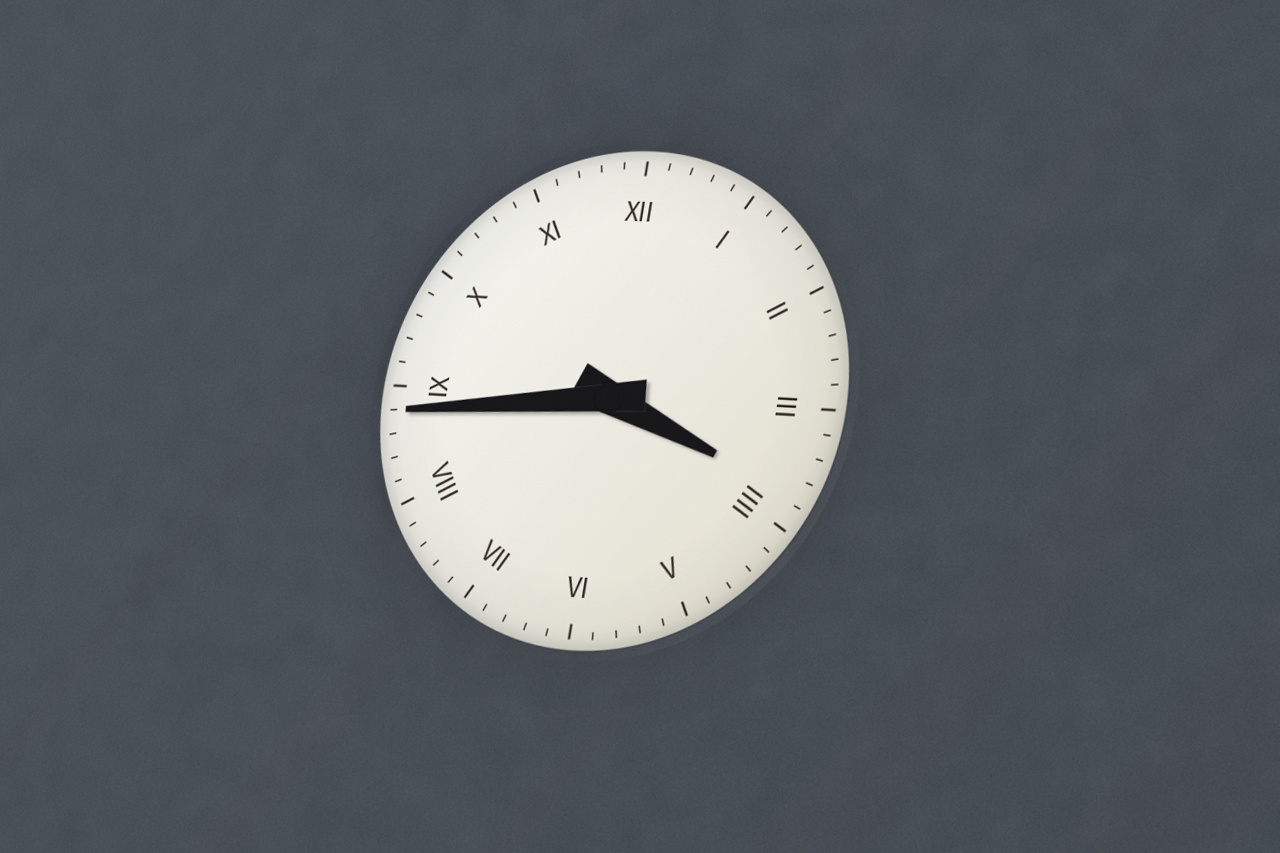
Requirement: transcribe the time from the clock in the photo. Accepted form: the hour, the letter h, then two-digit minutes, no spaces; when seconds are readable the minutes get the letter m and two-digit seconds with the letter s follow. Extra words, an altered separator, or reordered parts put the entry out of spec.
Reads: 3h44
